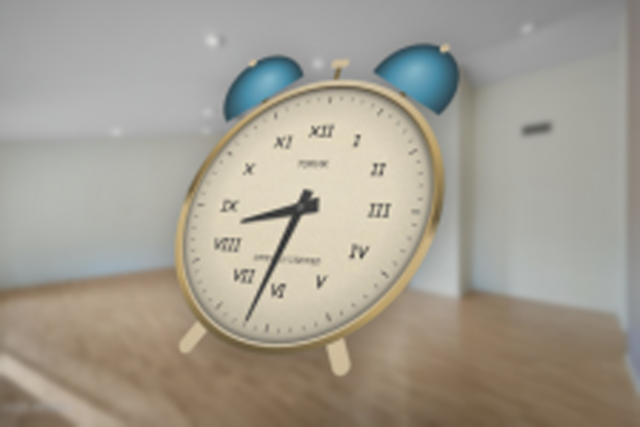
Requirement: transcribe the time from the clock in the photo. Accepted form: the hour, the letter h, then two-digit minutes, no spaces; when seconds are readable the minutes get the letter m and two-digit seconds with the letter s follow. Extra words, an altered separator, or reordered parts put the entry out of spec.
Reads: 8h32
